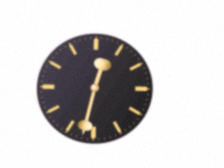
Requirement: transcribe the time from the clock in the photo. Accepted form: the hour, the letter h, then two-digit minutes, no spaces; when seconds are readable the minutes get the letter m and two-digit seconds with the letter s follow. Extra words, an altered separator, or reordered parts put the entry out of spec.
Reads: 12h32
